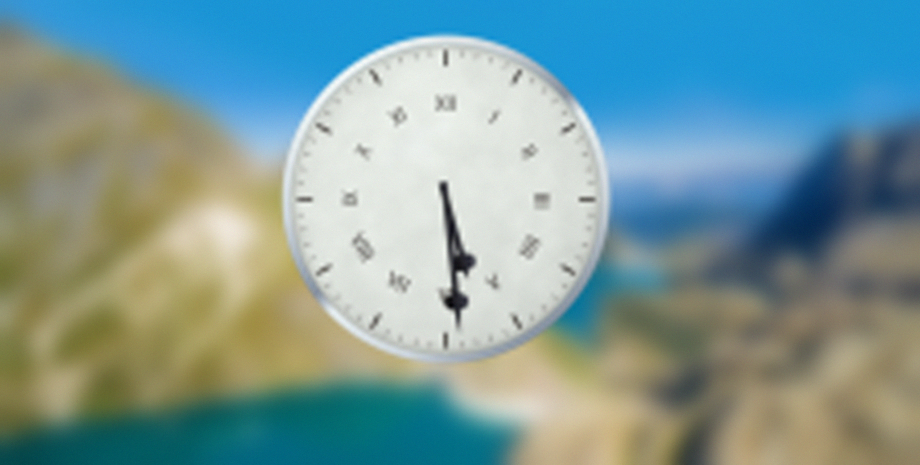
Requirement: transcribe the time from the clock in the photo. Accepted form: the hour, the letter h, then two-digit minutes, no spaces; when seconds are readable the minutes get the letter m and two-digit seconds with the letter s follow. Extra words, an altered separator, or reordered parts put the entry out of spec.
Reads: 5h29
